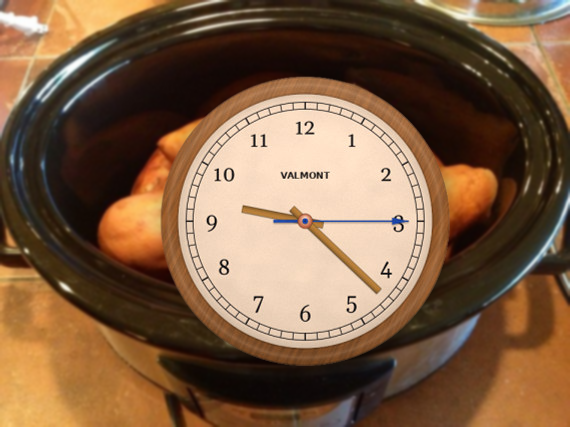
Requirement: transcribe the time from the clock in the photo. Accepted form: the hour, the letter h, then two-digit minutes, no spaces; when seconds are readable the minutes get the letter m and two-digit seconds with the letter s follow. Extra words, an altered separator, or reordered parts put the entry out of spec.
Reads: 9h22m15s
